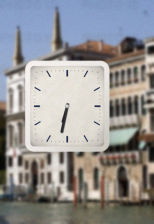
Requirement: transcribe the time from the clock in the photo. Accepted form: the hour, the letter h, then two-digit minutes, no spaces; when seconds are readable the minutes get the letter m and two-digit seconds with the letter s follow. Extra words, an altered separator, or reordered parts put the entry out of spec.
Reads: 6h32
